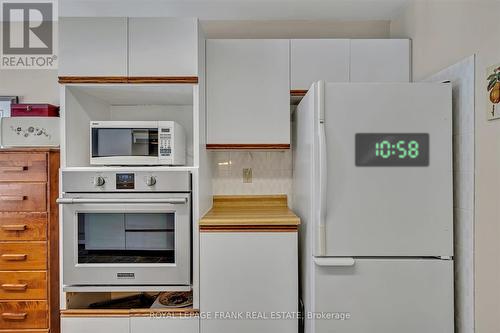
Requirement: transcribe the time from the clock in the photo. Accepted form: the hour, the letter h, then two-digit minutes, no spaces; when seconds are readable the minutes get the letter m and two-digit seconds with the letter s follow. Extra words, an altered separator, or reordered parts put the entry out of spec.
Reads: 10h58
